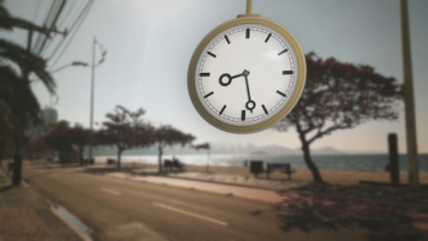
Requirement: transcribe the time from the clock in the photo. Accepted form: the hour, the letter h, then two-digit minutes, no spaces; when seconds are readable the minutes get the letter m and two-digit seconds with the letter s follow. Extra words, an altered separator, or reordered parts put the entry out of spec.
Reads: 8h28
